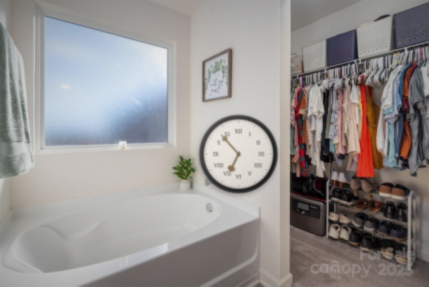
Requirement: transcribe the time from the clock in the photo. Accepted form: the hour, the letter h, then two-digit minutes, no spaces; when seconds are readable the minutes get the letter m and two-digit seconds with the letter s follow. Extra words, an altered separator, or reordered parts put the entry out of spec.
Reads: 6h53
